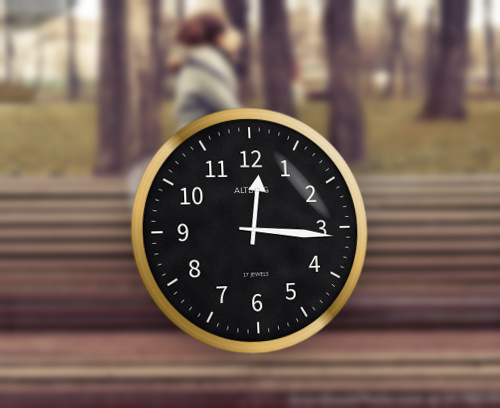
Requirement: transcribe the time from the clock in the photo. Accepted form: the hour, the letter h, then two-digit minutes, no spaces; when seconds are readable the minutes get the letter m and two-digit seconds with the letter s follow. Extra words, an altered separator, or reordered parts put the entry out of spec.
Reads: 12h16
